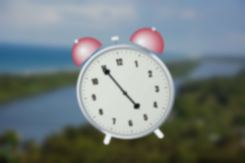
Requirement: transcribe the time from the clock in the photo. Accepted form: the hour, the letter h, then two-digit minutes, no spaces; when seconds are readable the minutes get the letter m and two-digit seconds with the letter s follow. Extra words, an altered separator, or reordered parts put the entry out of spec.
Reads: 4h55
